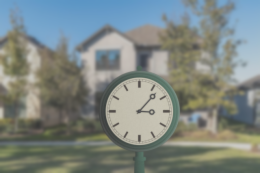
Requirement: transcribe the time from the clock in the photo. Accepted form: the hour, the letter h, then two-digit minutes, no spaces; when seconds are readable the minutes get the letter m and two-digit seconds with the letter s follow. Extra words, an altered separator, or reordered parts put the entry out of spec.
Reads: 3h07
